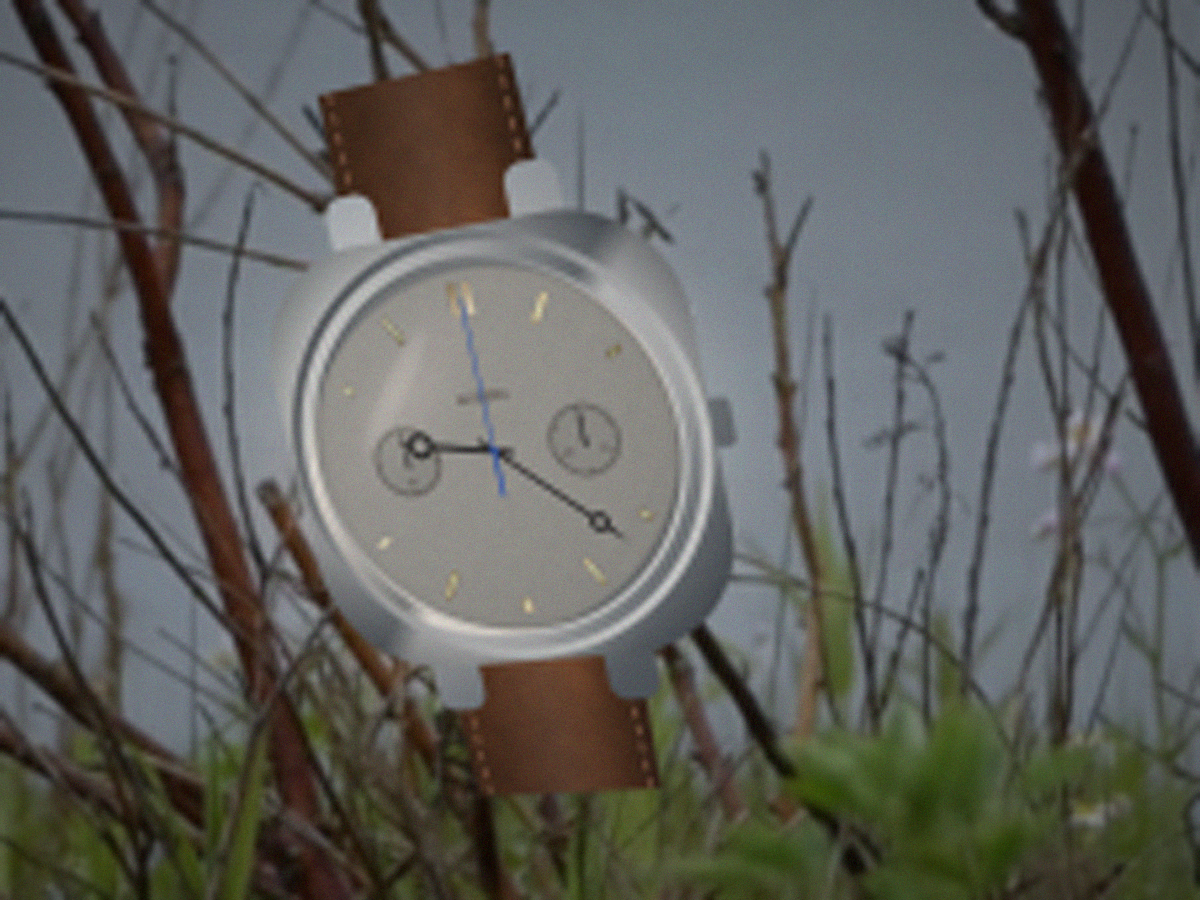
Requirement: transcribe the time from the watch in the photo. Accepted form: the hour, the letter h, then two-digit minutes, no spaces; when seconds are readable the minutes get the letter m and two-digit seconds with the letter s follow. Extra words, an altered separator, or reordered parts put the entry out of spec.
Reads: 9h22
